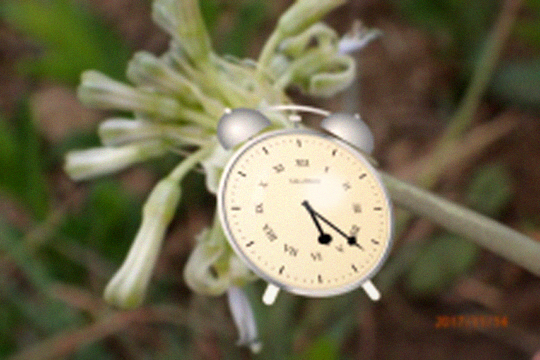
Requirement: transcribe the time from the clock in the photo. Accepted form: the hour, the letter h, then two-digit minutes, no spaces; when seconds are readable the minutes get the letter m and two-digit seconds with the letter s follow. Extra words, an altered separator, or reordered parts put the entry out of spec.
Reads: 5h22
